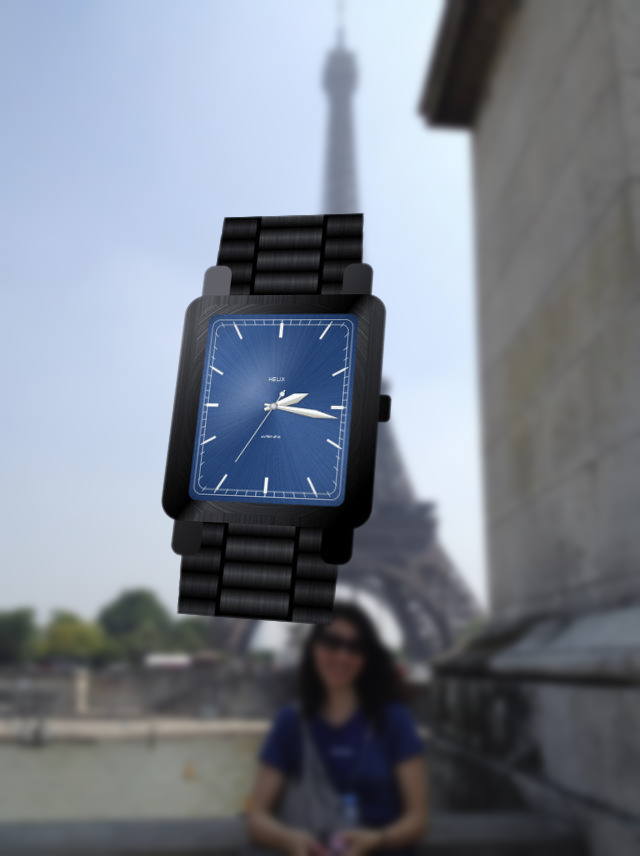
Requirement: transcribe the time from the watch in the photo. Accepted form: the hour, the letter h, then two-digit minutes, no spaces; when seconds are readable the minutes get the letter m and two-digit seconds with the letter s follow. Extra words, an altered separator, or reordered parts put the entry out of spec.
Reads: 2h16m35s
